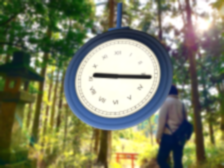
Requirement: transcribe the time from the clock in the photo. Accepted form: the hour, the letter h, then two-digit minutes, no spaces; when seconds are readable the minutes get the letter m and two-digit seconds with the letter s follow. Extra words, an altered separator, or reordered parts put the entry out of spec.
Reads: 9h16
